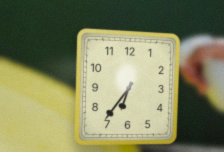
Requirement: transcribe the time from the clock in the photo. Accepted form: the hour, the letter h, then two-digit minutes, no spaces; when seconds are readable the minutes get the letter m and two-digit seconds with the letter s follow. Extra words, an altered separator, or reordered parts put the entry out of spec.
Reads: 6h36
